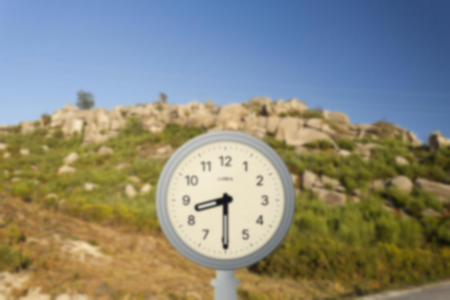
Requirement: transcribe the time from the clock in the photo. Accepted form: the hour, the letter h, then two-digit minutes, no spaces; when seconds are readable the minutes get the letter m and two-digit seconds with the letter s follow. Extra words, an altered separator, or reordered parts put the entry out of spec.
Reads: 8h30
